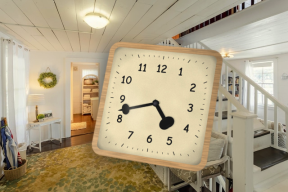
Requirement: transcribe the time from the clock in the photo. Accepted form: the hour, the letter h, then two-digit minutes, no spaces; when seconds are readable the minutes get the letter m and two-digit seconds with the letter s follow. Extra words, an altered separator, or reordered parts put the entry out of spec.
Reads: 4h42
